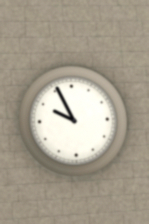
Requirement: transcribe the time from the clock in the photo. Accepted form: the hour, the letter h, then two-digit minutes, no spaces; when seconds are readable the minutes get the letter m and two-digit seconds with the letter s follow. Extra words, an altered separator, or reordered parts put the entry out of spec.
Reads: 9h56
